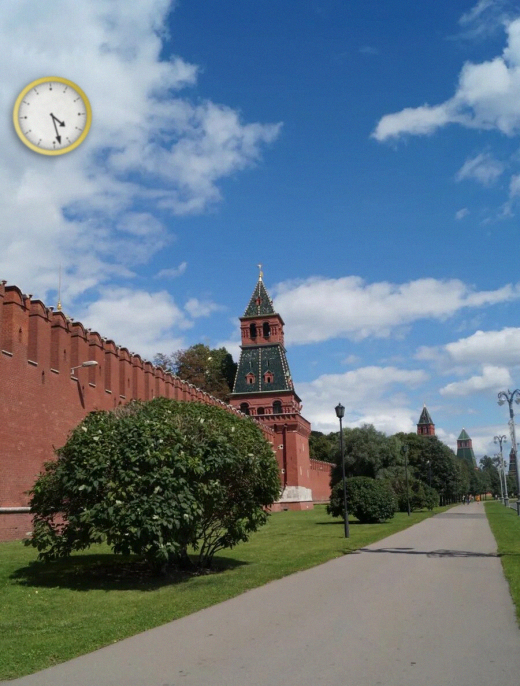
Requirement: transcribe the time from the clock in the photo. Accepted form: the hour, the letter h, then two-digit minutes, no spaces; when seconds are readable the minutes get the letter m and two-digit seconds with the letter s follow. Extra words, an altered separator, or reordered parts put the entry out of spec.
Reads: 4h28
